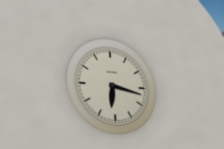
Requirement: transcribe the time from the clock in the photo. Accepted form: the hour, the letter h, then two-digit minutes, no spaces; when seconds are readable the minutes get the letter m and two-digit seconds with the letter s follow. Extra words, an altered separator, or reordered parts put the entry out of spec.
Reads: 6h17
